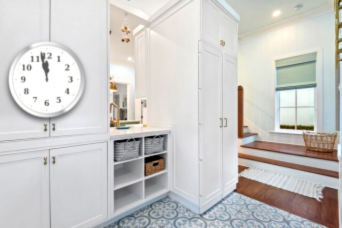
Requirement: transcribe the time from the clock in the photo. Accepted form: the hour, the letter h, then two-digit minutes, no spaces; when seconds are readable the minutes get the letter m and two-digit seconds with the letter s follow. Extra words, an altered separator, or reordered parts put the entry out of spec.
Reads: 11h58
